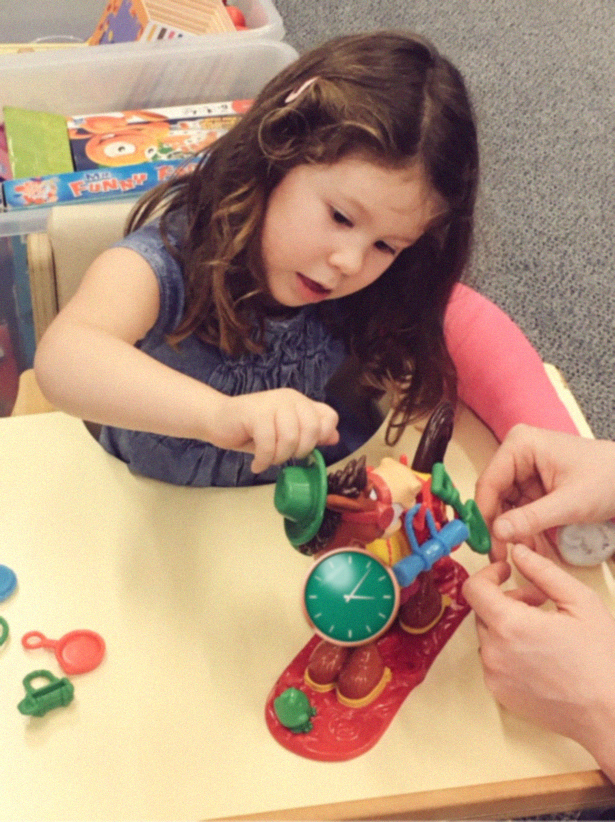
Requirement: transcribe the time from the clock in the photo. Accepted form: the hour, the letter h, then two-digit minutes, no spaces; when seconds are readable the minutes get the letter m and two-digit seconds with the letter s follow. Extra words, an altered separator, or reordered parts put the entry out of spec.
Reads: 3h06
